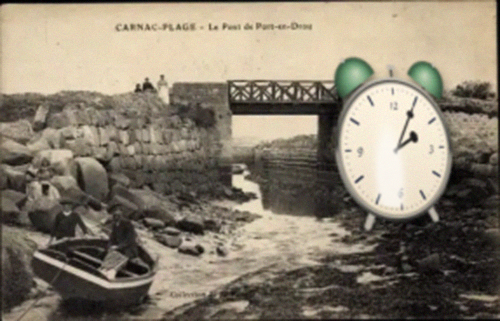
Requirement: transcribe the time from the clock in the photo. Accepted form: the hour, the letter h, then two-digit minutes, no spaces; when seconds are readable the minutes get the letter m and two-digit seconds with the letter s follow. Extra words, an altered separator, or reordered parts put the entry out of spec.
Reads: 2h05
